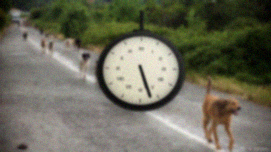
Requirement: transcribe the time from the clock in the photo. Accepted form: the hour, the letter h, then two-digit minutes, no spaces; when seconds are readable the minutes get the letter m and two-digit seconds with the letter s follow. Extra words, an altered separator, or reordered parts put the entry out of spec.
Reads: 5h27
